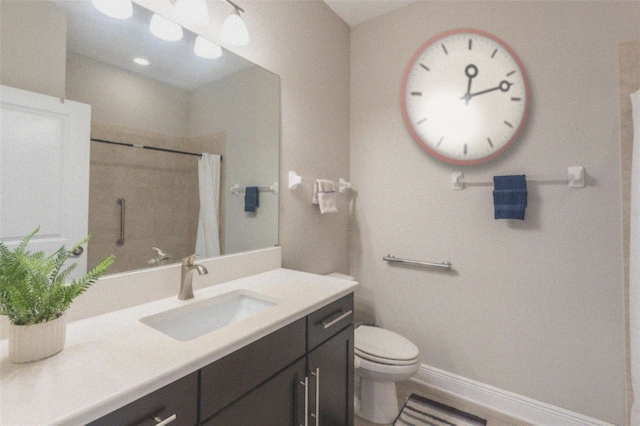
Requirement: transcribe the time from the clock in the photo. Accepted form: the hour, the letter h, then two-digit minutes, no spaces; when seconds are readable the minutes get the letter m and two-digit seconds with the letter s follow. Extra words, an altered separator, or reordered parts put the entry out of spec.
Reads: 12h12
